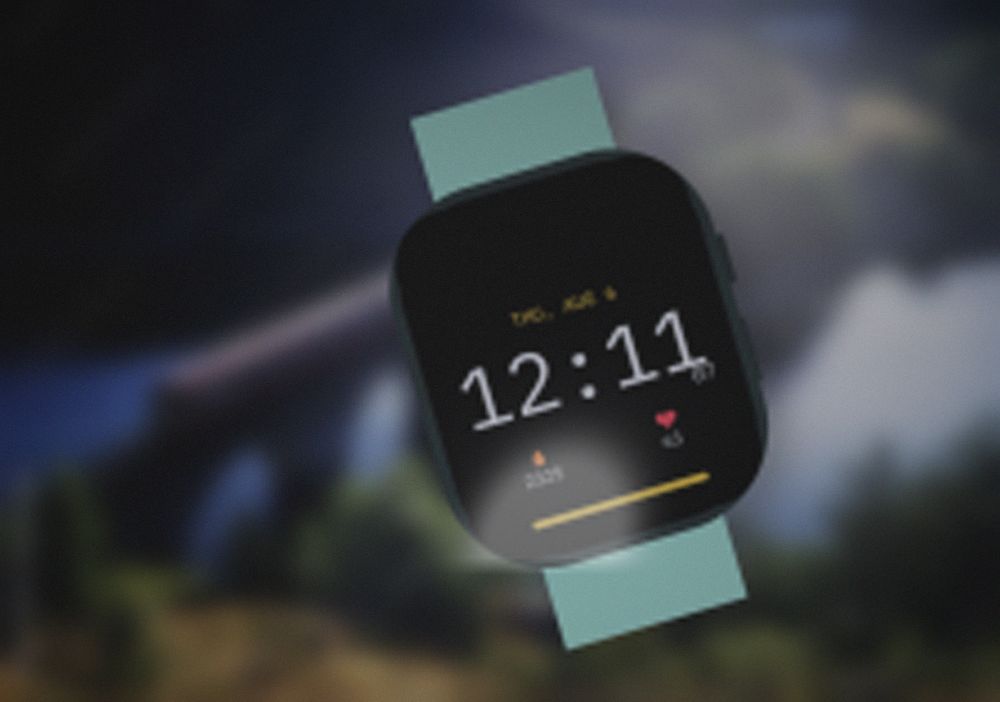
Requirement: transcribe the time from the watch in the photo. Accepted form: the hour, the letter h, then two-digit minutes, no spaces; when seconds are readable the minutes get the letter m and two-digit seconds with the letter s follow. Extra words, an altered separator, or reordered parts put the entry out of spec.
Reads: 12h11
